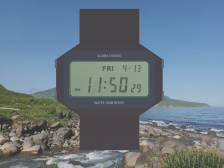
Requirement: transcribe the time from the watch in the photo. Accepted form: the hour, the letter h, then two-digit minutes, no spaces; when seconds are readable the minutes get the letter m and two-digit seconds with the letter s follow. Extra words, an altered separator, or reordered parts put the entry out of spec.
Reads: 11h50m29s
